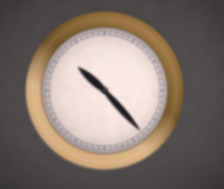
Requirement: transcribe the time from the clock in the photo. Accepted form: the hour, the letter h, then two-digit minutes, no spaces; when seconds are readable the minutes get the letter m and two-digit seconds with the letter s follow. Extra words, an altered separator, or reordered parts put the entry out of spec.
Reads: 10h23
